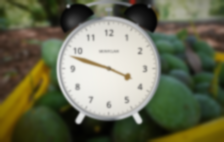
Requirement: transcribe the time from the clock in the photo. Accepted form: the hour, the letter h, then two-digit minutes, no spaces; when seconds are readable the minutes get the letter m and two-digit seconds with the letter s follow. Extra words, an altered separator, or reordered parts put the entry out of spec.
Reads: 3h48
